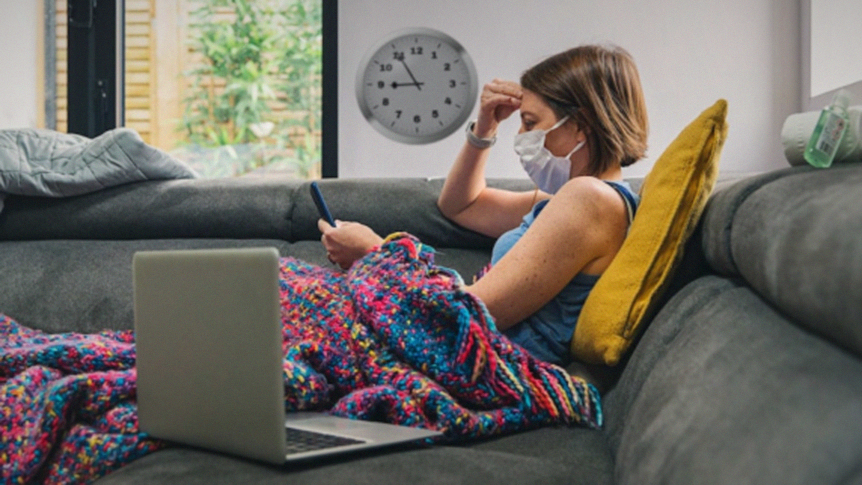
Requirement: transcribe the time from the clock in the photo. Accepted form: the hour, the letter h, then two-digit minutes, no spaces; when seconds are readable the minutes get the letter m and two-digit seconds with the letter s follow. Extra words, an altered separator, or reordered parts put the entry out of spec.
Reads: 8h55
